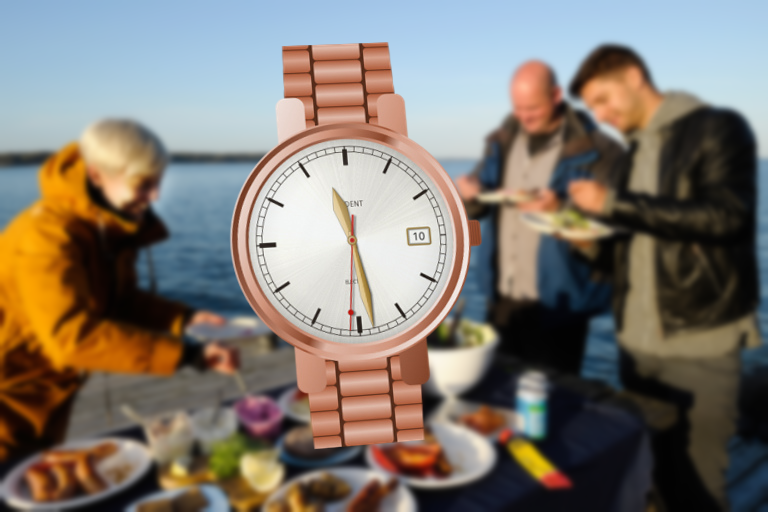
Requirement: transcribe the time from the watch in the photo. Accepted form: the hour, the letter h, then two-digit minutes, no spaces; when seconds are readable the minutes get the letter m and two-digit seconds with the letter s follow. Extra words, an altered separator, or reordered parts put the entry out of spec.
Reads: 11h28m31s
